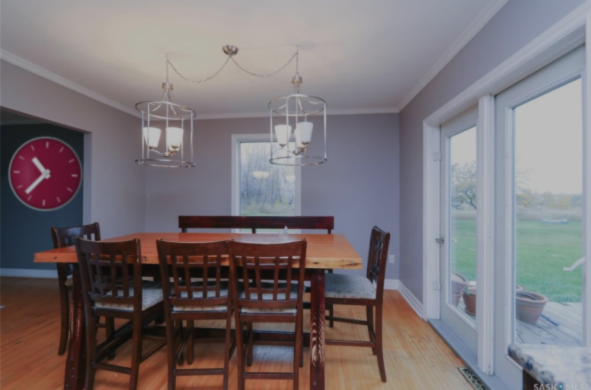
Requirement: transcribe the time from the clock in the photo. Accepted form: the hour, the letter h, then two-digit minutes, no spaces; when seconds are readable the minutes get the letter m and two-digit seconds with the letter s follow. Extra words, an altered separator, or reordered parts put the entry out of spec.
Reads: 10h37
